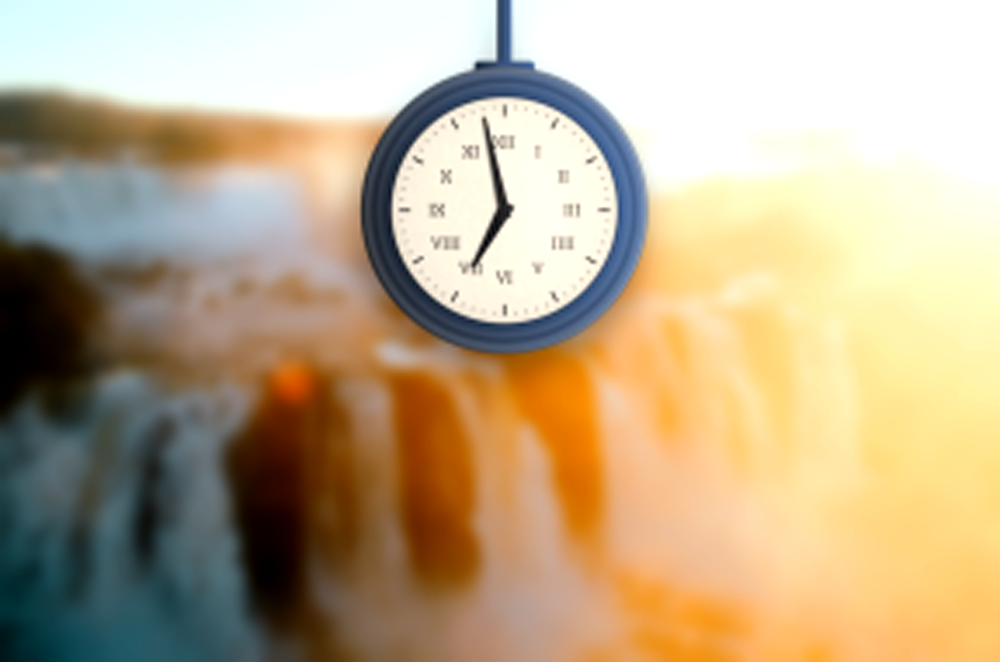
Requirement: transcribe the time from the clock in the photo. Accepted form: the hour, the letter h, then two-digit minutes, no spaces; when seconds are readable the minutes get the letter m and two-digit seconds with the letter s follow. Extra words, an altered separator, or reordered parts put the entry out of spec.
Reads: 6h58
